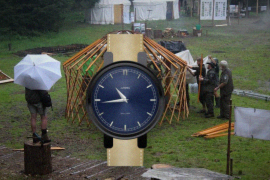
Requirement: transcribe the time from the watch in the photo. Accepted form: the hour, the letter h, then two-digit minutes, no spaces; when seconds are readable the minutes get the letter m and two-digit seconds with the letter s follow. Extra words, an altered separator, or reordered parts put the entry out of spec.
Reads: 10h44
